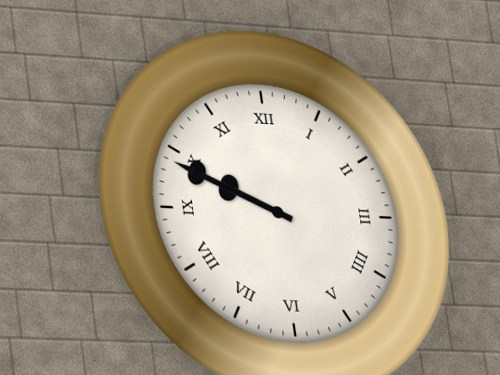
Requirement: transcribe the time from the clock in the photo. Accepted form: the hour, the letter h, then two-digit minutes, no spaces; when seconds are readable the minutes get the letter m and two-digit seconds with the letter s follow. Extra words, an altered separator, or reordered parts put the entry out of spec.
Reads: 9h49
